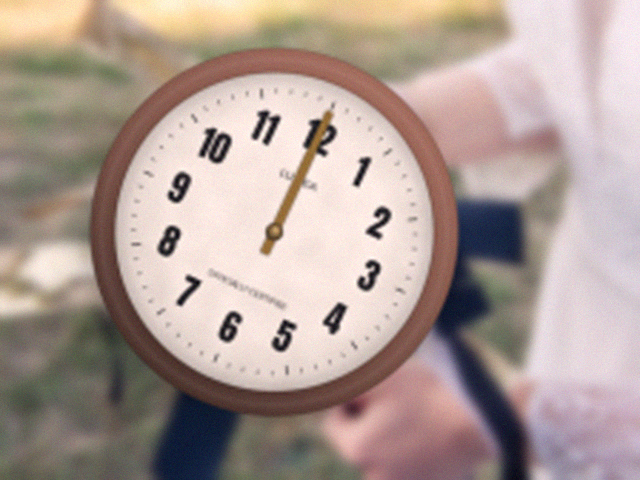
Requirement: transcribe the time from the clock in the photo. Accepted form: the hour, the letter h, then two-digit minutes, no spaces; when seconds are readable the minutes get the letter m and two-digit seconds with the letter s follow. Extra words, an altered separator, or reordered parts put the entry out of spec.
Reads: 12h00
